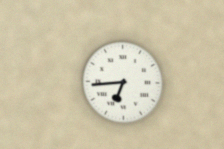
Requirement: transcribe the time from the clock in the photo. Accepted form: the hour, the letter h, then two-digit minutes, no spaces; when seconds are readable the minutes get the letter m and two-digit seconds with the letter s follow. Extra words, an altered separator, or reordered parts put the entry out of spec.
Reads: 6h44
